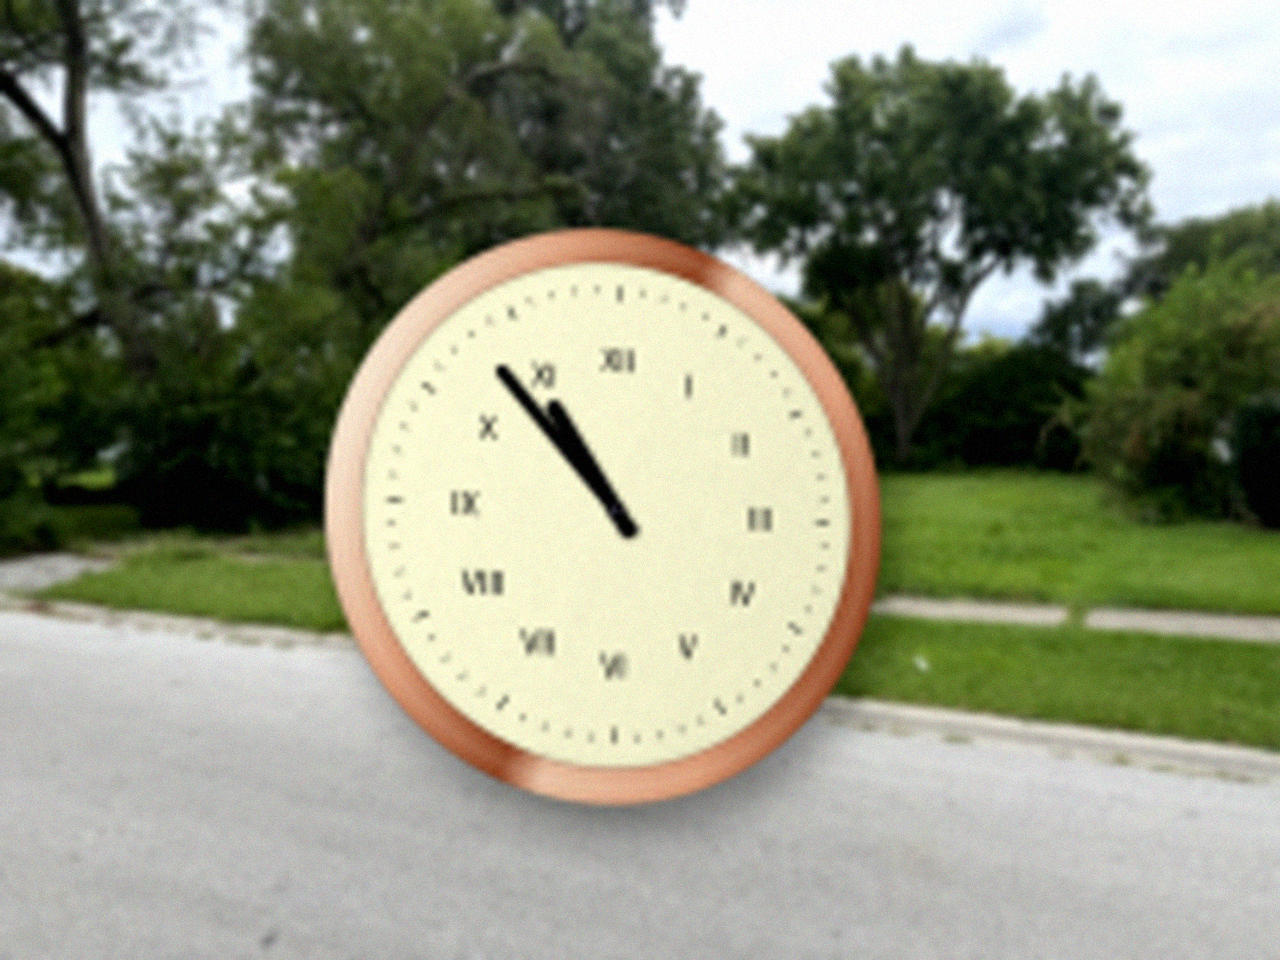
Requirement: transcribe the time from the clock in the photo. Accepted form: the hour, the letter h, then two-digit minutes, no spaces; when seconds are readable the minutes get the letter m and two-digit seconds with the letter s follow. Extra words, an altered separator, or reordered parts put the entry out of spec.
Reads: 10h53
